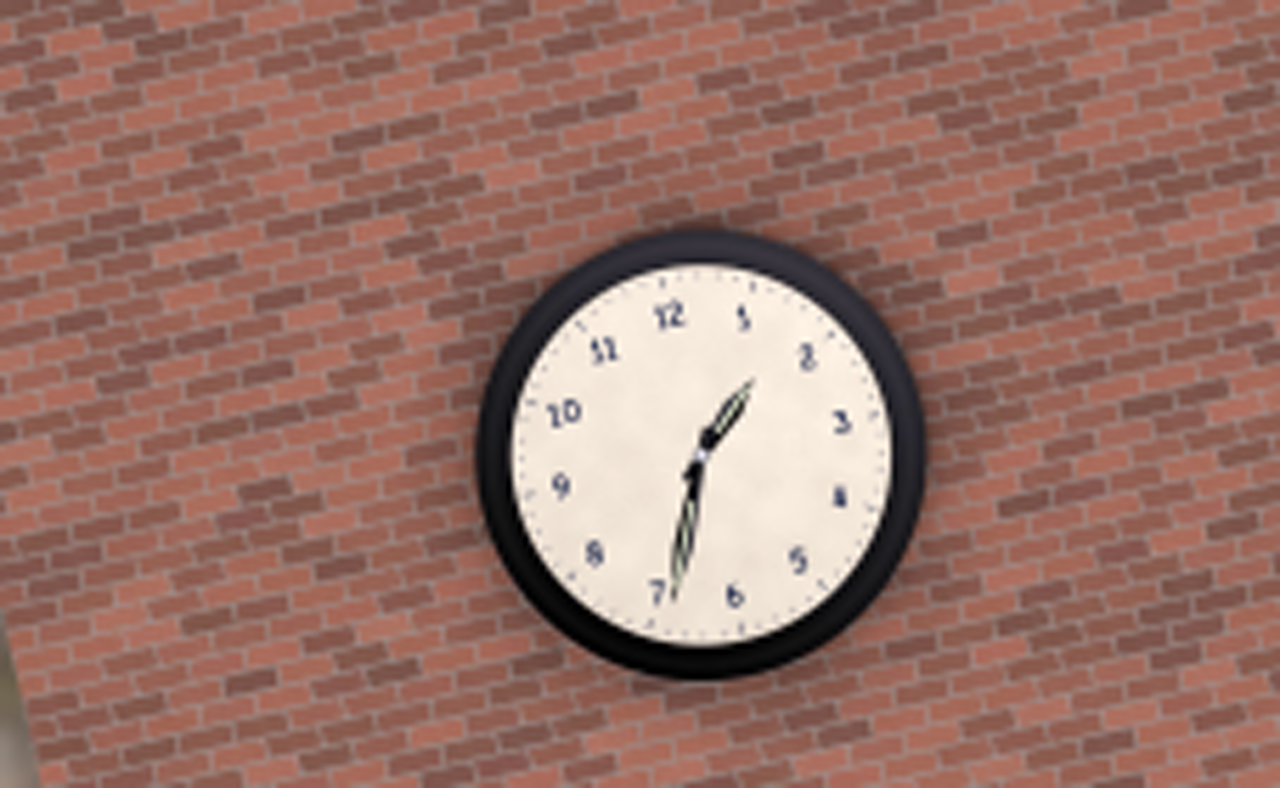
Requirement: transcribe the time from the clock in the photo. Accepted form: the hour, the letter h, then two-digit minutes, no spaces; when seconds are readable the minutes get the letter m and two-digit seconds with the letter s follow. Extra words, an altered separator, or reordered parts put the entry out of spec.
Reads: 1h34
